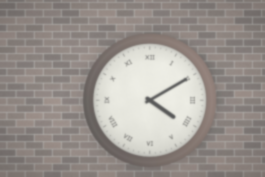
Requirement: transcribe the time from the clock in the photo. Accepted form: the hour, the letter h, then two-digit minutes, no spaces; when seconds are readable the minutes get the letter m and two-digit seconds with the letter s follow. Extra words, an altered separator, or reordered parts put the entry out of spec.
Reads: 4h10
